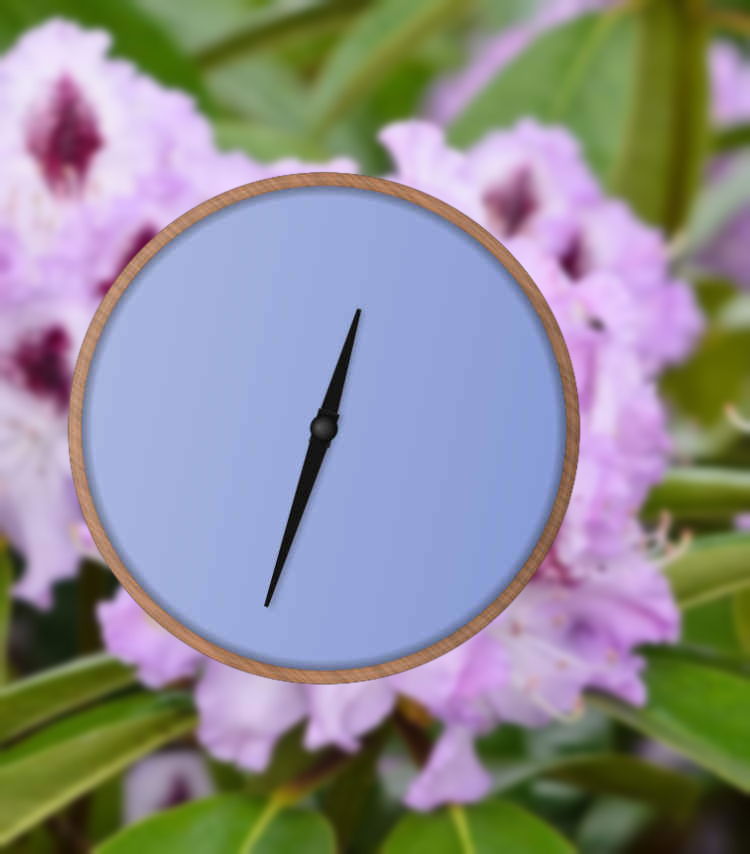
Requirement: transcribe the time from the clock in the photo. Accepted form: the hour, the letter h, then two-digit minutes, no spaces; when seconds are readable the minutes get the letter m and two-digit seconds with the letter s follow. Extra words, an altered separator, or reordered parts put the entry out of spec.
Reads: 12h33
